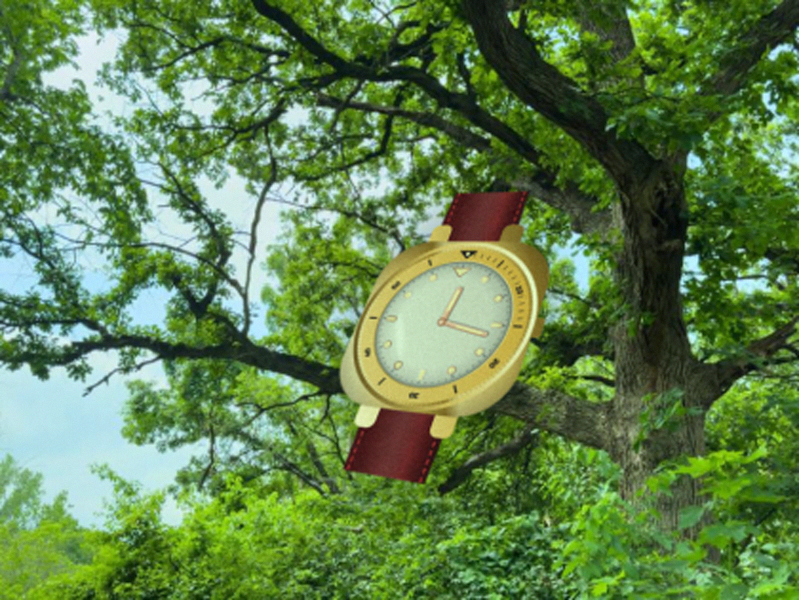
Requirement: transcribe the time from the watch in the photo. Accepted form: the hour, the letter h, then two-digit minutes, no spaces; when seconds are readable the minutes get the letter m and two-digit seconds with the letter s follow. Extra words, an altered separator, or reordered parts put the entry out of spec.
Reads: 12h17
